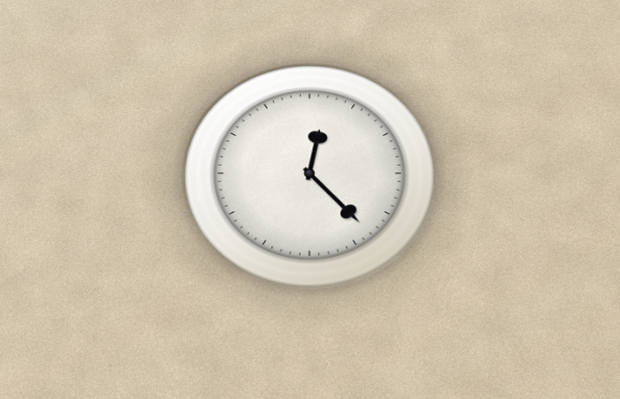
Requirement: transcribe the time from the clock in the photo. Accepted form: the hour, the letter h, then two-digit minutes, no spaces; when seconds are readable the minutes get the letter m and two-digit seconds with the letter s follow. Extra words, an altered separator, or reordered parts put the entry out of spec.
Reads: 12h23
